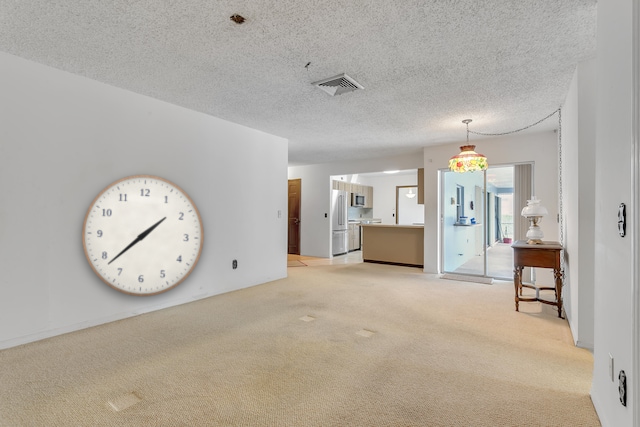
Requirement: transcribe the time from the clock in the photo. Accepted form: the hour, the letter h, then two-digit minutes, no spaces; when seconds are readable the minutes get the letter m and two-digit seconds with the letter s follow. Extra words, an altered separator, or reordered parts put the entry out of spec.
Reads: 1h38
